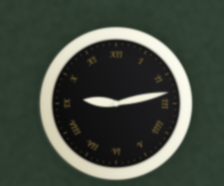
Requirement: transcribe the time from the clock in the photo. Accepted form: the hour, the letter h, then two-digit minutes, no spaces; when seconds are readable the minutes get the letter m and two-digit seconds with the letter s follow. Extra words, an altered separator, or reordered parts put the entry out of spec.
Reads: 9h13
